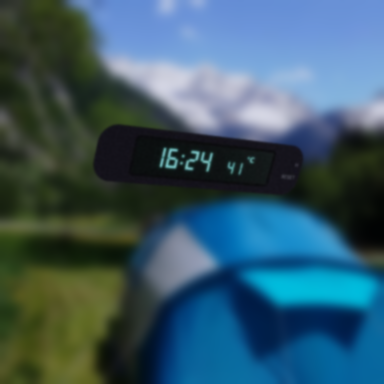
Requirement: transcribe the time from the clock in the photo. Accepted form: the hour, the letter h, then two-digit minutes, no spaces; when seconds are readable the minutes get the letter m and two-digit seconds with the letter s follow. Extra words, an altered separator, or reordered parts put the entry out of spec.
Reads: 16h24
